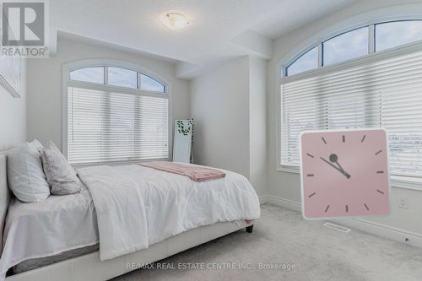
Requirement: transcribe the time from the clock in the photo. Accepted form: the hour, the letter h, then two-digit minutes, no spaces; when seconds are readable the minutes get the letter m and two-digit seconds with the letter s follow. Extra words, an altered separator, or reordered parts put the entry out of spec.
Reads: 10h51
